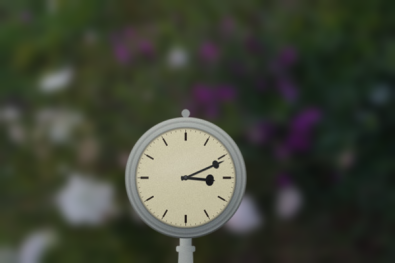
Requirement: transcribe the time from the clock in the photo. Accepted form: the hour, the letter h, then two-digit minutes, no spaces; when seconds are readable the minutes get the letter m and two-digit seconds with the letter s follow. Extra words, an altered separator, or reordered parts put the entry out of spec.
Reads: 3h11
